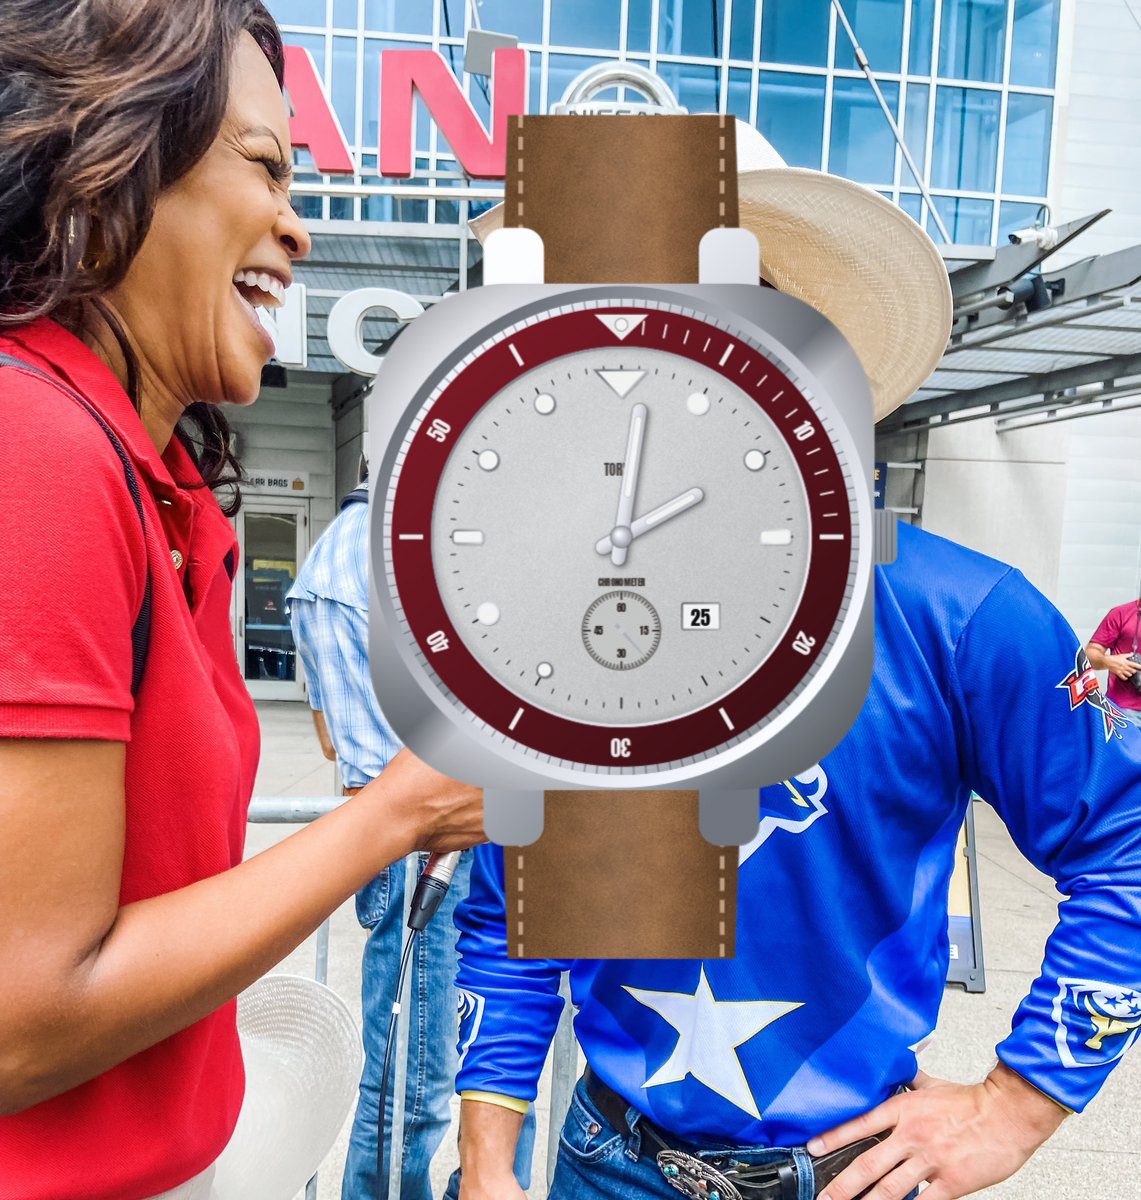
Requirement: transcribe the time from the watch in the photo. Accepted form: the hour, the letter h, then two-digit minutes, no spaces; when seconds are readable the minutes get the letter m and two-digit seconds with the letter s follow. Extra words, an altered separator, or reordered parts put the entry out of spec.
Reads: 2h01m23s
